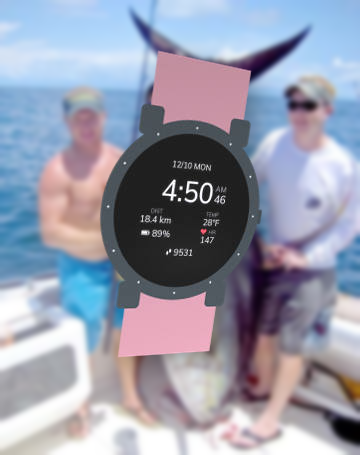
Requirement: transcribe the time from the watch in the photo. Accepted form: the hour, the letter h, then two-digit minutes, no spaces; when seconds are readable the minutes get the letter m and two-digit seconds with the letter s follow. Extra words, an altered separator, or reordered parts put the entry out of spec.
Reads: 4h50m46s
